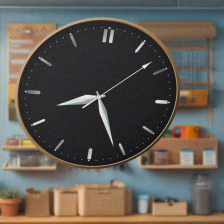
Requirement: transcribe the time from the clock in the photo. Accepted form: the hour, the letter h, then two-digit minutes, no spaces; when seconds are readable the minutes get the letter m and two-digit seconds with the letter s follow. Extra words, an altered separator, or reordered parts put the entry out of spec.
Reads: 8h26m08s
